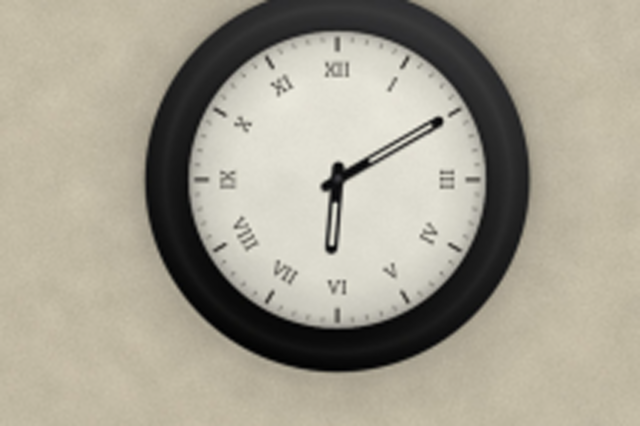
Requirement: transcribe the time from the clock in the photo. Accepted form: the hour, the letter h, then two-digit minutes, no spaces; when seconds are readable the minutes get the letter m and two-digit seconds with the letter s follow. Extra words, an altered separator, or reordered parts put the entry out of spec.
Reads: 6h10
